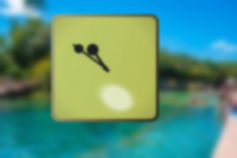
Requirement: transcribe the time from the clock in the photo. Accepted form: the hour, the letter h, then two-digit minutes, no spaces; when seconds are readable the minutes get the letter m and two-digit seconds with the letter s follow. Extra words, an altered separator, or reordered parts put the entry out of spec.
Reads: 10h51
